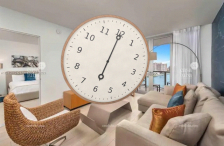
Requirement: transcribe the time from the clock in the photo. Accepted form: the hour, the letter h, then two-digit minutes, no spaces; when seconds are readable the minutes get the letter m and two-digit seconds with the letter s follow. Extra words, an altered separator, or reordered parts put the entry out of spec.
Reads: 6h00
